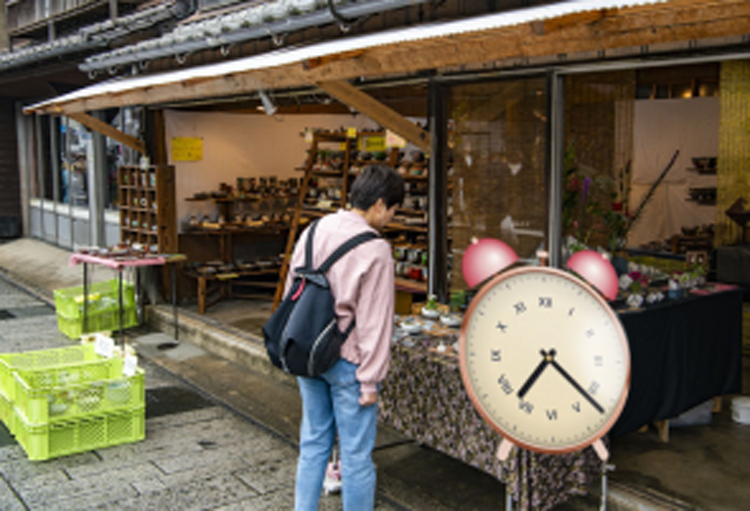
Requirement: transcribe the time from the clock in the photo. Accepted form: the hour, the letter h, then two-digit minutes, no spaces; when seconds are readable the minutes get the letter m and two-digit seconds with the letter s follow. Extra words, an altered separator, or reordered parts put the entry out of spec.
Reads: 7h22
